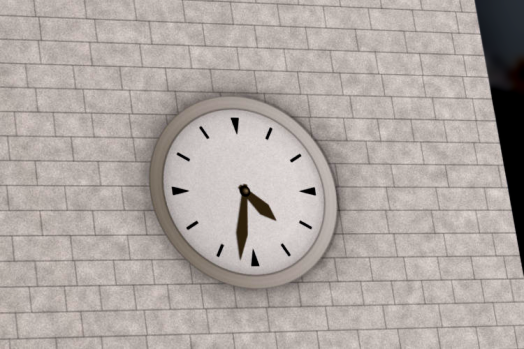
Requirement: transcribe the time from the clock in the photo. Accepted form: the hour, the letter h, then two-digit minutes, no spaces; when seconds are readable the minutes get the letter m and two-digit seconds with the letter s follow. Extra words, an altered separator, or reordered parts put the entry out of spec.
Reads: 4h32
